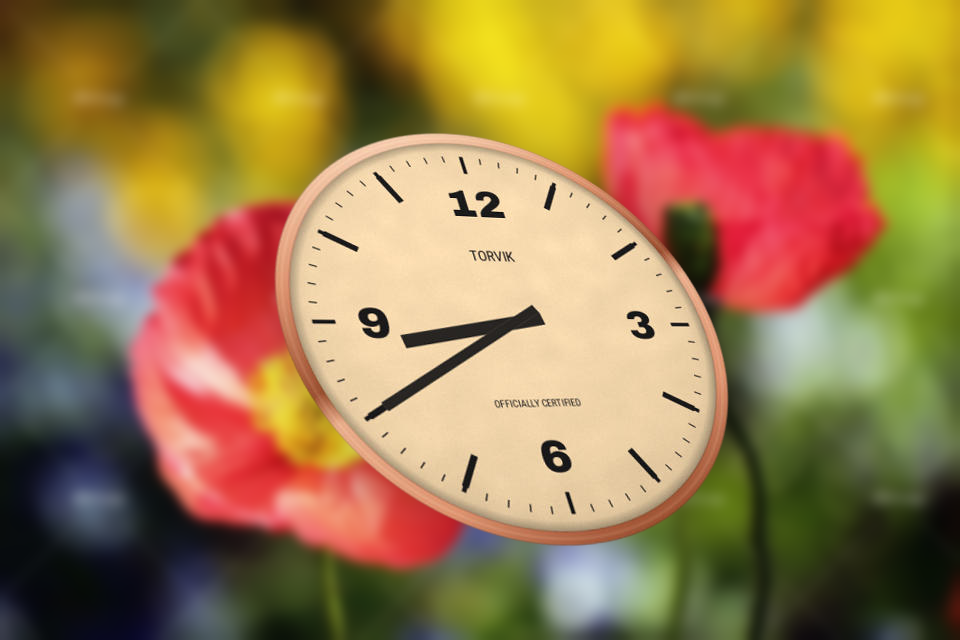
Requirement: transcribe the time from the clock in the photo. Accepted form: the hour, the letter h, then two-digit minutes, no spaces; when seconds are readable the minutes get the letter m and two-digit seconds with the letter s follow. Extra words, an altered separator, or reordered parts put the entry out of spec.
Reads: 8h40
